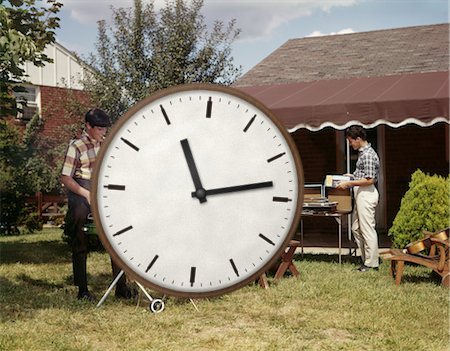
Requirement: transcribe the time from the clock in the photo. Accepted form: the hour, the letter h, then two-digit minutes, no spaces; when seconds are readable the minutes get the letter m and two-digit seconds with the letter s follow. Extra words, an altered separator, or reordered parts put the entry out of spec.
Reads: 11h13
